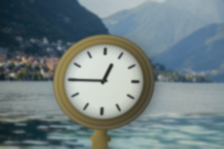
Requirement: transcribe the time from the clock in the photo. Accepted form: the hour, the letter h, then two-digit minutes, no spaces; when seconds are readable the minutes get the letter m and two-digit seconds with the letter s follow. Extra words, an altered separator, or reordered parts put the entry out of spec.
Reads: 12h45
